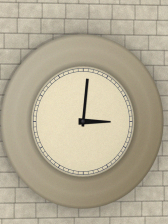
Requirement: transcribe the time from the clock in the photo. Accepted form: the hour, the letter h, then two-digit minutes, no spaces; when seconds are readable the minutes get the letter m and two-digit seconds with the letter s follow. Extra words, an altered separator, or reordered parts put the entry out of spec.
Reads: 3h01
